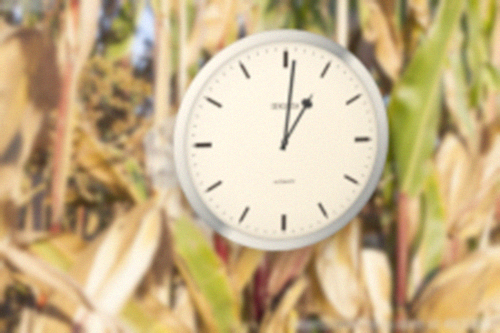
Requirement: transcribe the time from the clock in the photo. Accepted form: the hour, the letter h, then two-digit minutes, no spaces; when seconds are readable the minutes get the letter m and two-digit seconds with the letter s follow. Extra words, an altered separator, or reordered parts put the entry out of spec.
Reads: 1h01
